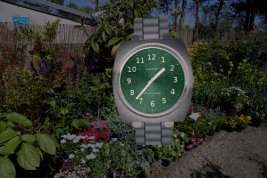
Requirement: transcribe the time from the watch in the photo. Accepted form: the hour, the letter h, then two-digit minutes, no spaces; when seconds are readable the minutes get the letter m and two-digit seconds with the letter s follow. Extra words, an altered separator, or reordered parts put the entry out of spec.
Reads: 1h37
